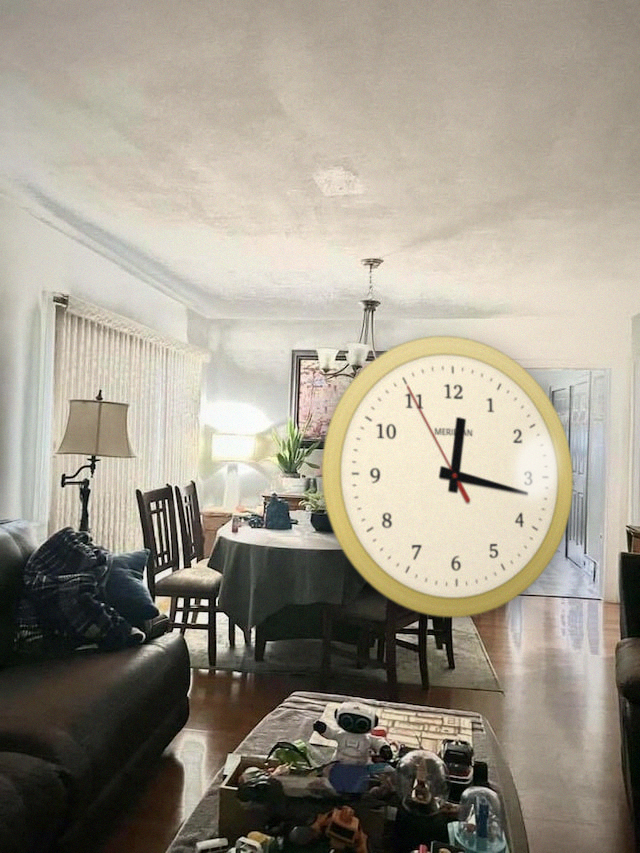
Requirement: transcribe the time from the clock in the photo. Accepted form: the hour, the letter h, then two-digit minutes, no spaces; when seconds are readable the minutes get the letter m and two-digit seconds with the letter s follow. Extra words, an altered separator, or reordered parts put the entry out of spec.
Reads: 12h16m55s
